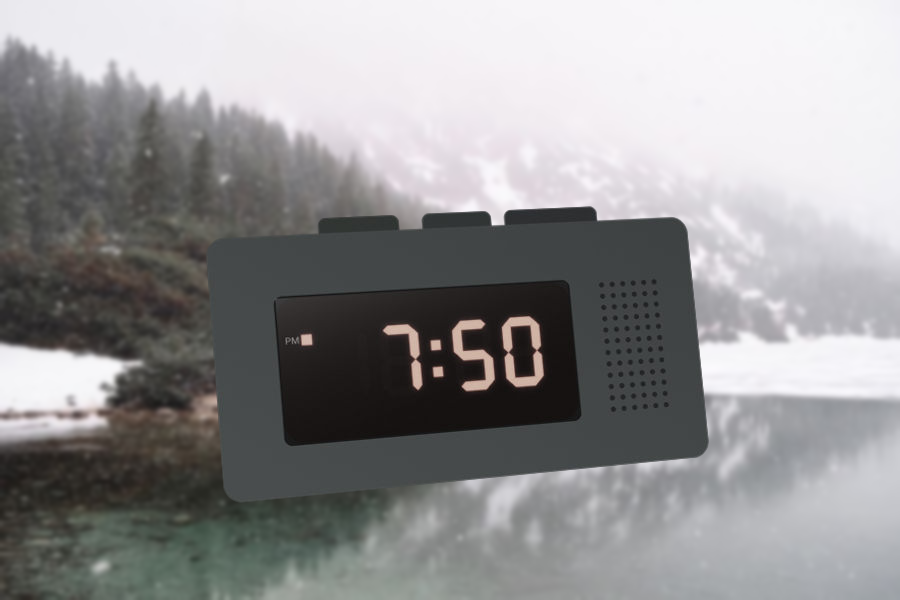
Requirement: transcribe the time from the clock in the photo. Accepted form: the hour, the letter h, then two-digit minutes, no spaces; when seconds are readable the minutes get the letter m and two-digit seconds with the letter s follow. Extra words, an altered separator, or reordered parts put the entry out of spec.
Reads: 7h50
